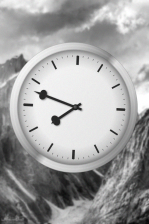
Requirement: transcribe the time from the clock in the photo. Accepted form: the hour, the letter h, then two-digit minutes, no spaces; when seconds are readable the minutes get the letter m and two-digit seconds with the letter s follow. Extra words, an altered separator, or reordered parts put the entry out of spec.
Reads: 7h48
